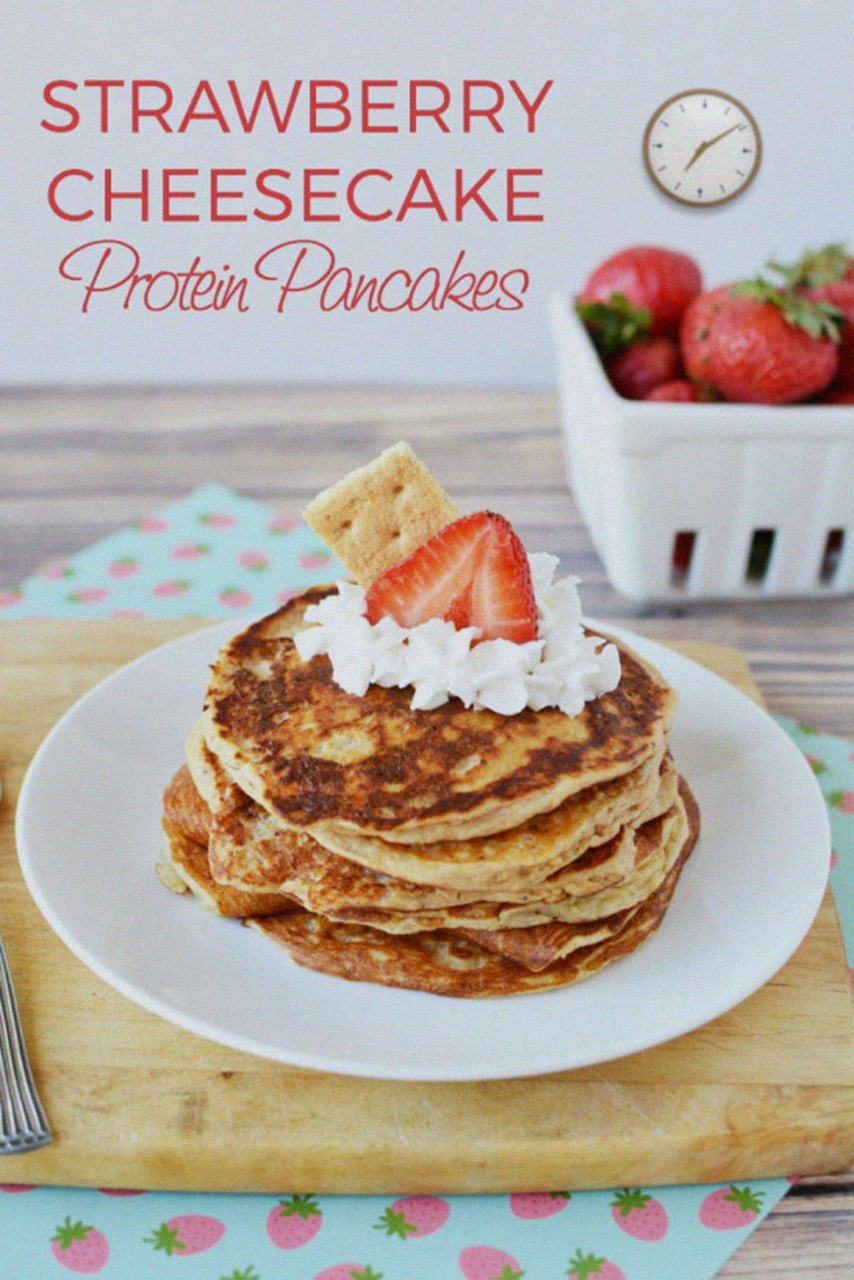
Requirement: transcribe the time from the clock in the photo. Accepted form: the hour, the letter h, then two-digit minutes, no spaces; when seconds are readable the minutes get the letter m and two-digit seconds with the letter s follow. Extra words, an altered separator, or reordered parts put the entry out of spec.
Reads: 7h09
